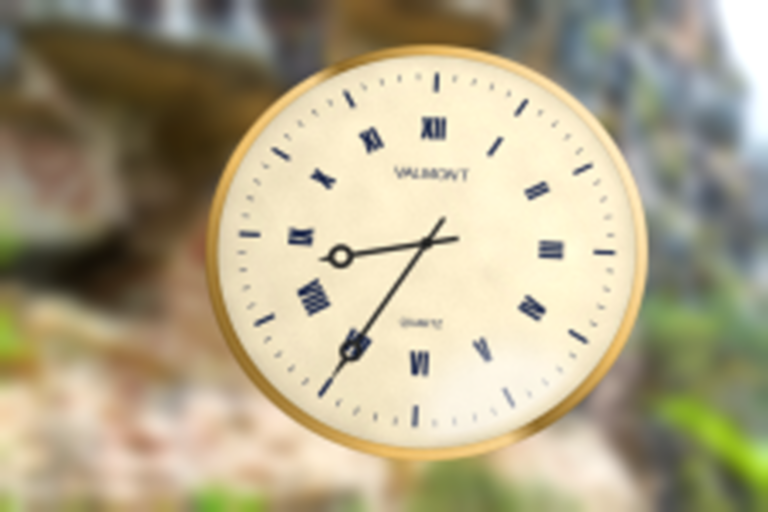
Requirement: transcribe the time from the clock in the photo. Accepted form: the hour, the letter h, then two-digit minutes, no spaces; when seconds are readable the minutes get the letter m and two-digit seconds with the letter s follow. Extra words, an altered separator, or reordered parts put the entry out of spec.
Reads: 8h35
